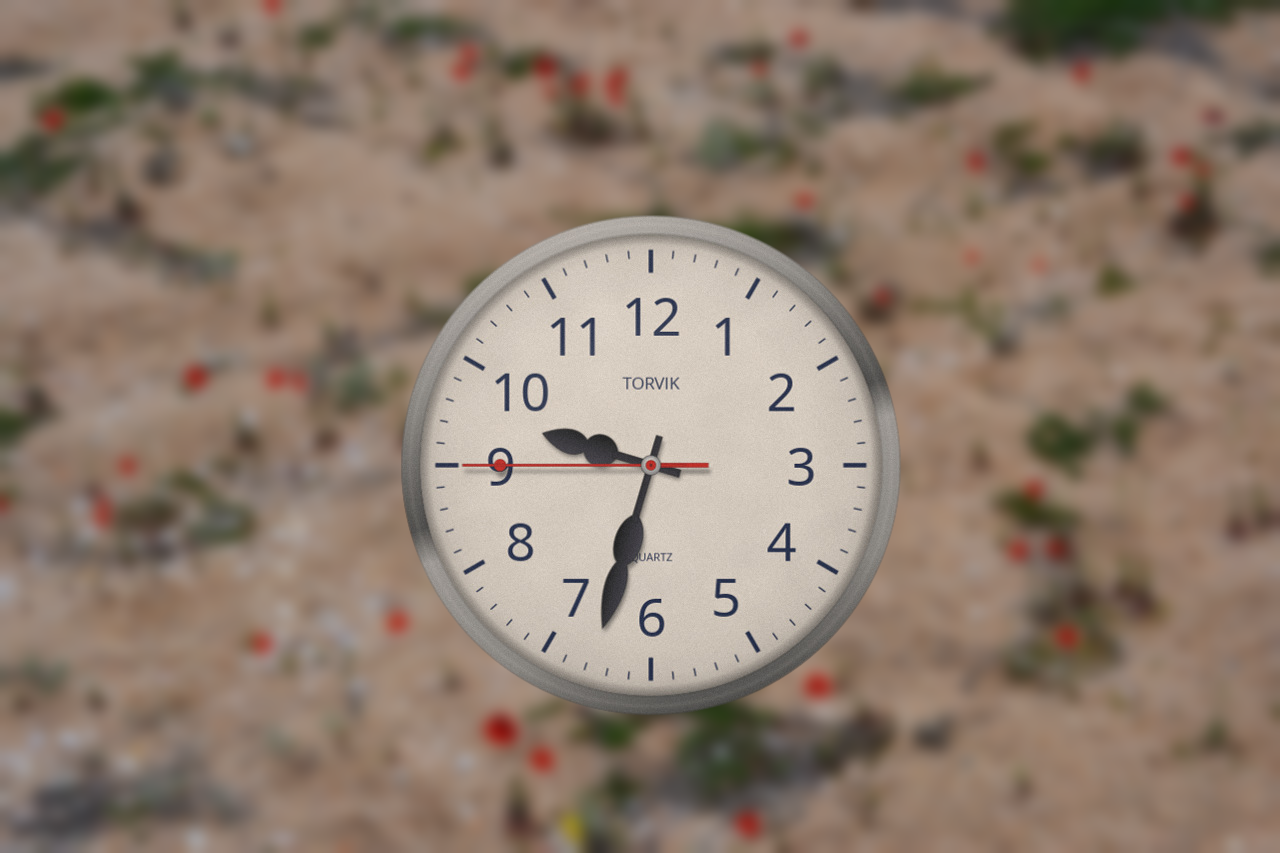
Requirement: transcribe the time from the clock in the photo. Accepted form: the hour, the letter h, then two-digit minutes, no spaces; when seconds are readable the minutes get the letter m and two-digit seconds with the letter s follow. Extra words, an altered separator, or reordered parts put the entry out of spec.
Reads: 9h32m45s
